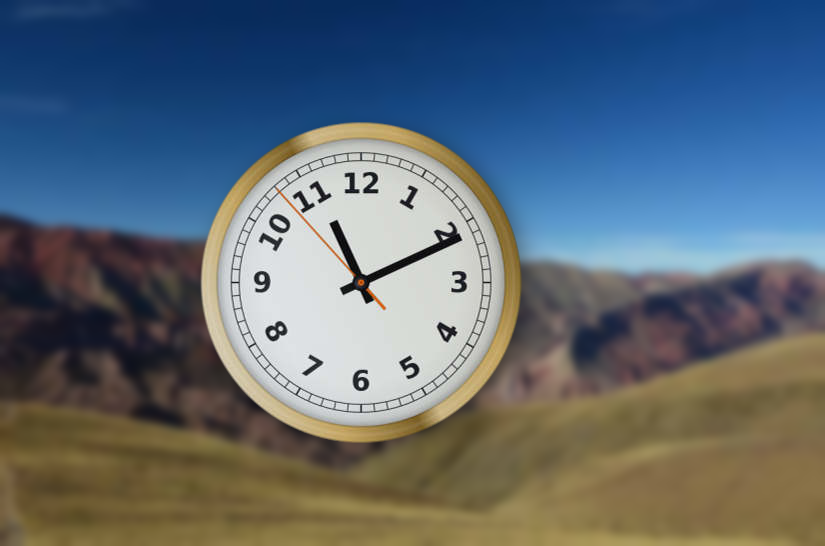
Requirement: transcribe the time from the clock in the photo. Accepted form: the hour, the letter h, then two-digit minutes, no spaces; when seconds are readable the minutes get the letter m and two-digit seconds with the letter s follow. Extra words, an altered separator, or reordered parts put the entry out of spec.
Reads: 11h10m53s
